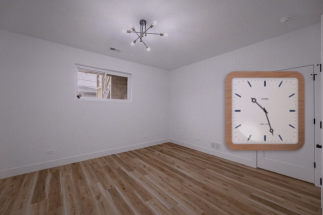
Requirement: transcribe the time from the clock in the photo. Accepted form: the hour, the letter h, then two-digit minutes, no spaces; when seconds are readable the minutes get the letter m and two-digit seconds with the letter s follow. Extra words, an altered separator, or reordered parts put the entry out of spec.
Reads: 10h27
